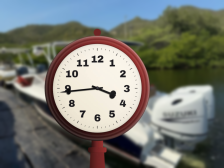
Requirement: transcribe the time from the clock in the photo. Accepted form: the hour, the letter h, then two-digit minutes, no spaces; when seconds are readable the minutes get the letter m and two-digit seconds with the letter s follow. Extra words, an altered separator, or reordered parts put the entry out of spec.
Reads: 3h44
